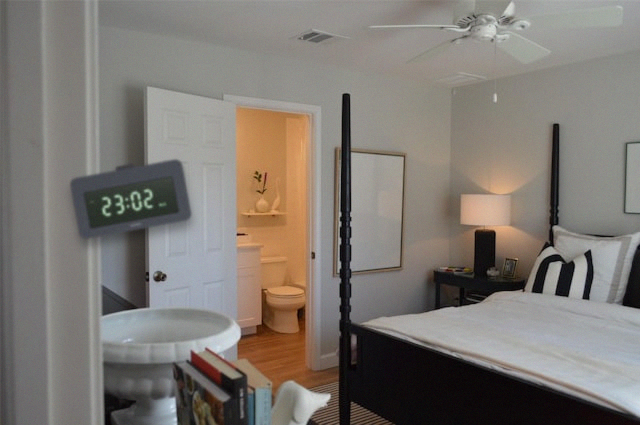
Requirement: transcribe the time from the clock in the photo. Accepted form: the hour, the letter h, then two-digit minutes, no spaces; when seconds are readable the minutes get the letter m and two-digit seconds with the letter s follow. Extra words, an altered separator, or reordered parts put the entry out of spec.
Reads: 23h02
